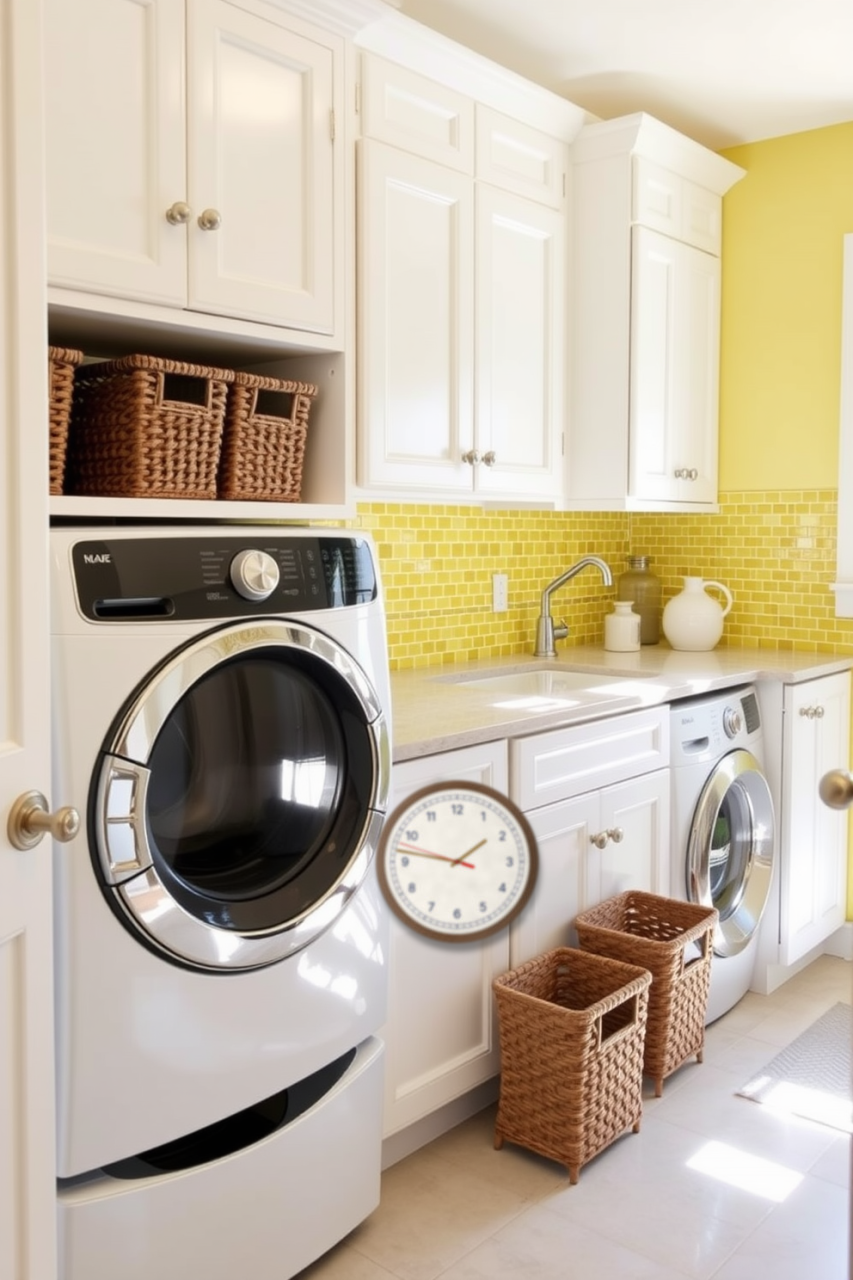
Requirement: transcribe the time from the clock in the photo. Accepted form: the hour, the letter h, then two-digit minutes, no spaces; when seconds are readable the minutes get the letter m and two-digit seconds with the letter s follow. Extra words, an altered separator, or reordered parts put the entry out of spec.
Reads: 1h46m48s
